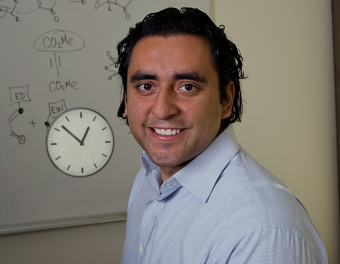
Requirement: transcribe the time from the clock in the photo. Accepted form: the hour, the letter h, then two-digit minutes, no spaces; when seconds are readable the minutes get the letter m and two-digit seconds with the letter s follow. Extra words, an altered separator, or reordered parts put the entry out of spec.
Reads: 12h52
